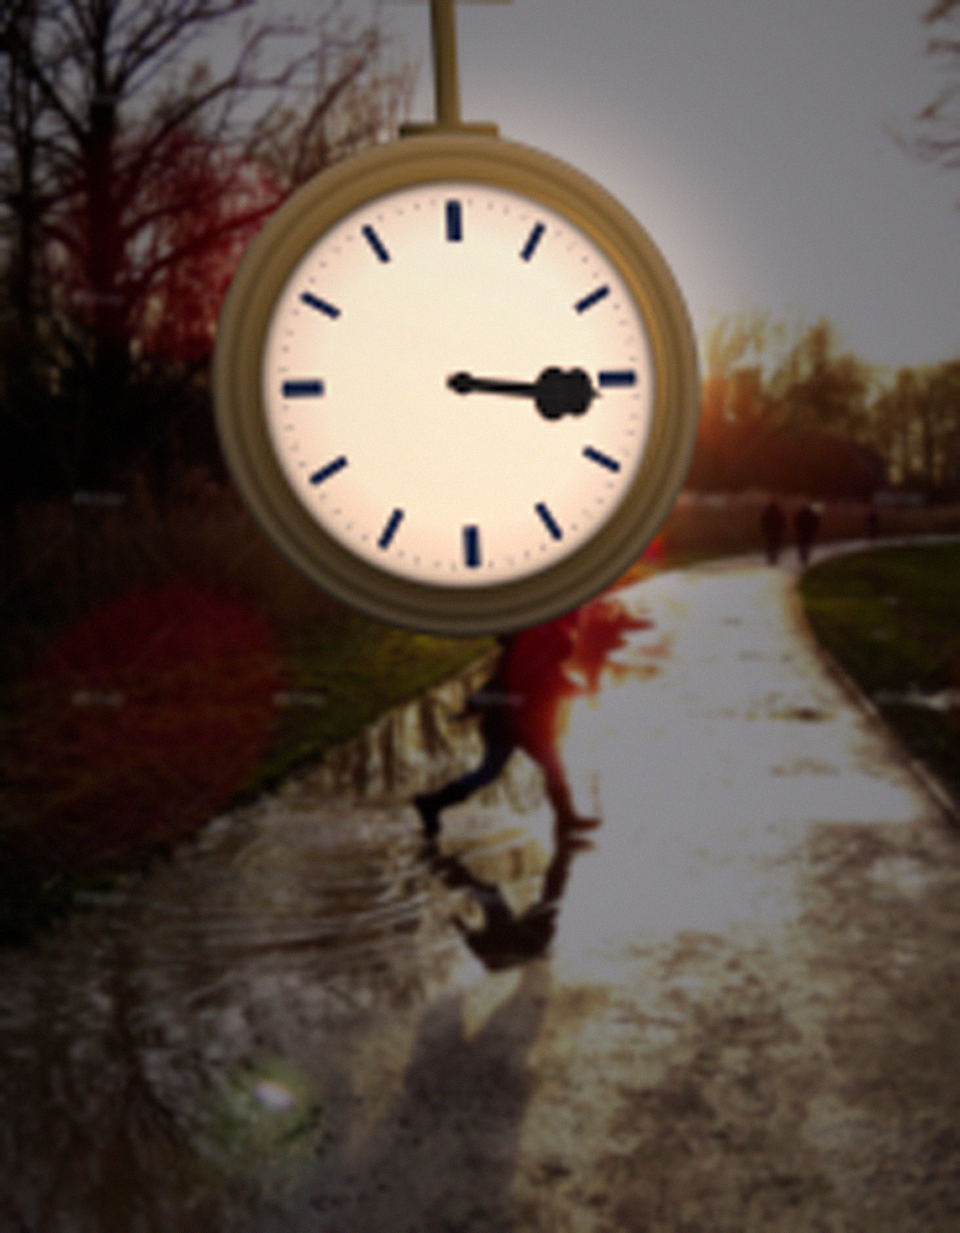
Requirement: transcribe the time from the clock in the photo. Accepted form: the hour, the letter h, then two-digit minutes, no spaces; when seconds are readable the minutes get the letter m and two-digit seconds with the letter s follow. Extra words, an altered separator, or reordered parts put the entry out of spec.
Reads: 3h16
